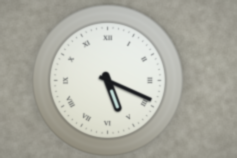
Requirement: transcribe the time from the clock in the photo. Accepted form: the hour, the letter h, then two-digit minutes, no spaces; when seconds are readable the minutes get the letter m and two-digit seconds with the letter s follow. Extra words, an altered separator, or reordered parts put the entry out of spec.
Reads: 5h19
